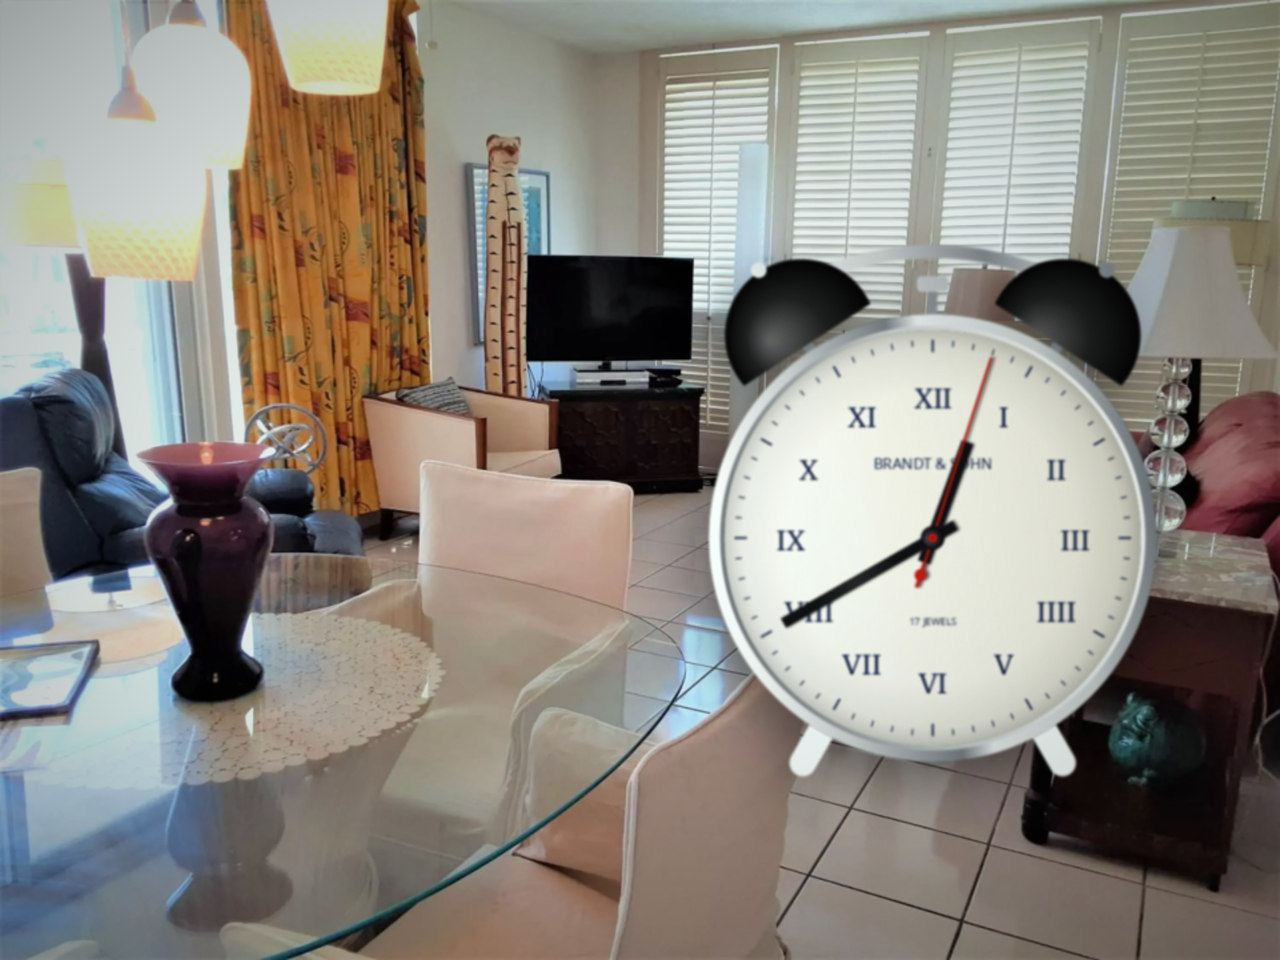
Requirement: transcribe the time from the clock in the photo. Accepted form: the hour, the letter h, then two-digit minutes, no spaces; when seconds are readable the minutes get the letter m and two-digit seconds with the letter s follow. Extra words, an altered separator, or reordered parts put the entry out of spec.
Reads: 12h40m03s
